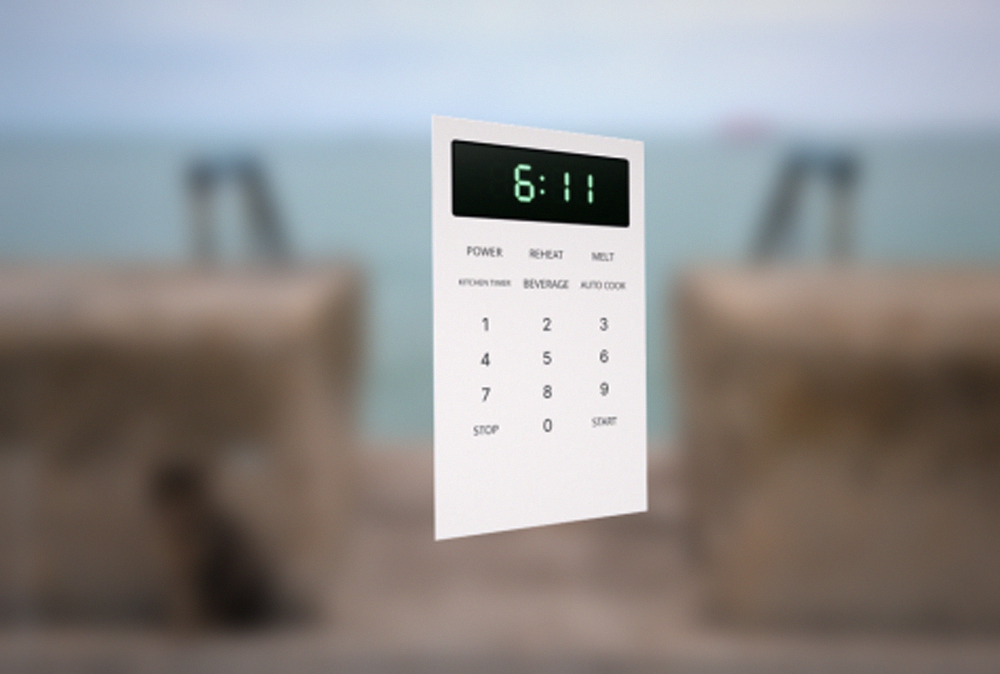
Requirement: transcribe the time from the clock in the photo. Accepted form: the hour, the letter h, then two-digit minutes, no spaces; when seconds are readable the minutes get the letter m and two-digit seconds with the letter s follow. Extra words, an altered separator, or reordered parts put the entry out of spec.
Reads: 6h11
